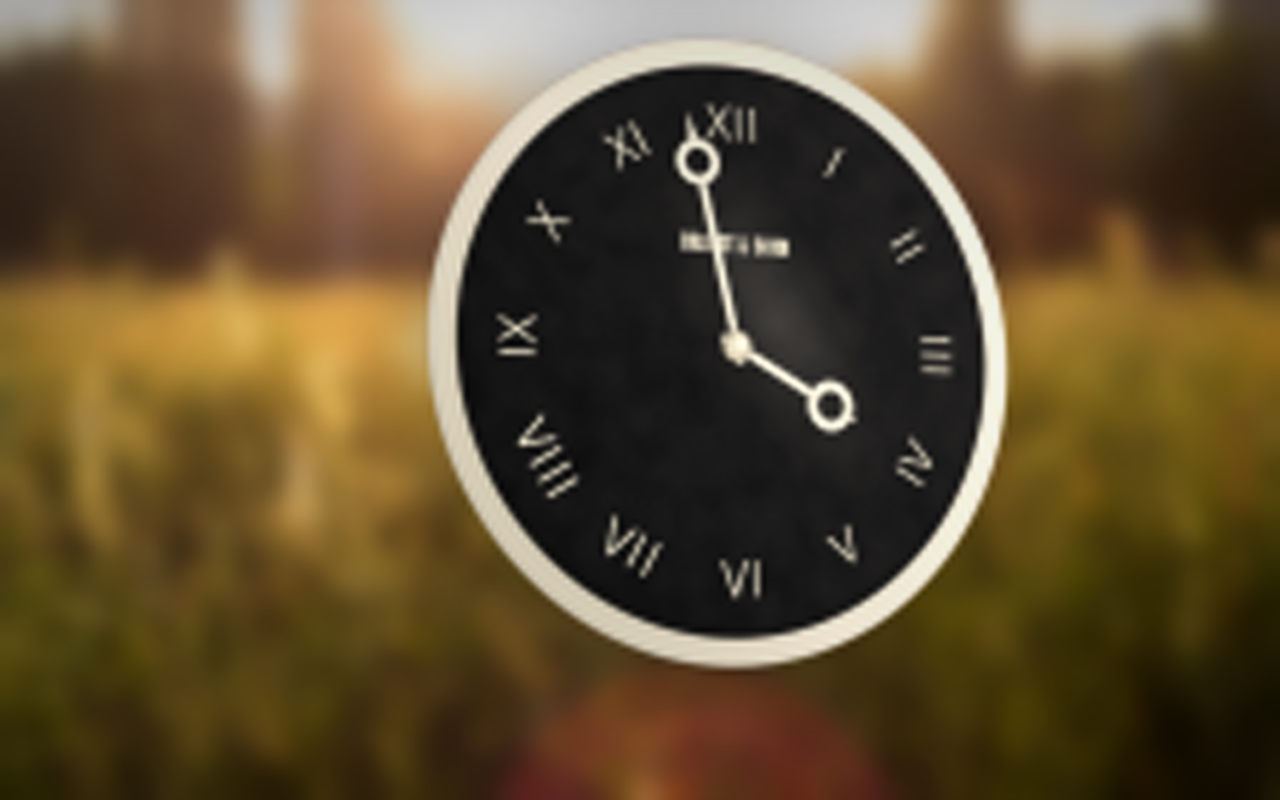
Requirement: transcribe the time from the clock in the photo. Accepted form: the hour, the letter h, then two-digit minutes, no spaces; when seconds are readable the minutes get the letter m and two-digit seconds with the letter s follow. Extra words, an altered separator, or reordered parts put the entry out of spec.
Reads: 3h58
